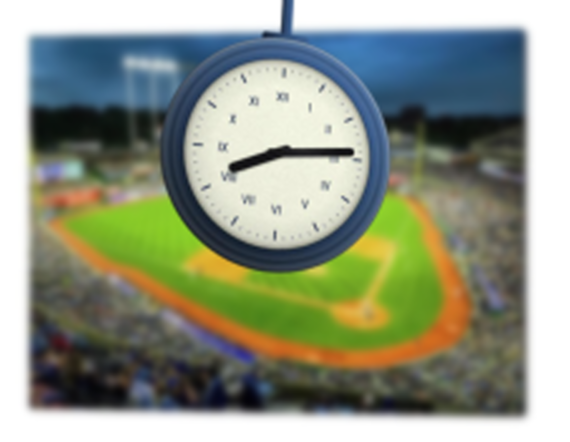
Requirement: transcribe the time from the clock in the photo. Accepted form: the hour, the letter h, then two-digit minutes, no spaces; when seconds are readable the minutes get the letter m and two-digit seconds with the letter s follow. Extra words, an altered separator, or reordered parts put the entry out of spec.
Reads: 8h14
